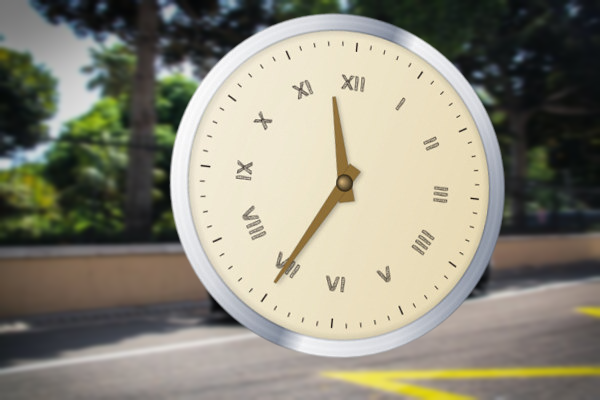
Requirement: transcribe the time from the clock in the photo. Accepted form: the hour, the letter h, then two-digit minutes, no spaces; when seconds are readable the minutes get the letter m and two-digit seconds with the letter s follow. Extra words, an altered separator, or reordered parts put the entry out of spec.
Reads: 11h35
